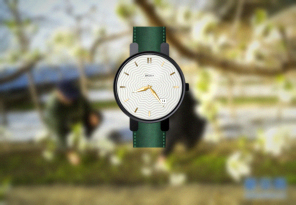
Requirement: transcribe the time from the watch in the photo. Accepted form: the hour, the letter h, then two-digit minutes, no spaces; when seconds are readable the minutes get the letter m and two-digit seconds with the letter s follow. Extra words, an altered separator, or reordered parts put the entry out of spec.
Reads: 8h24
